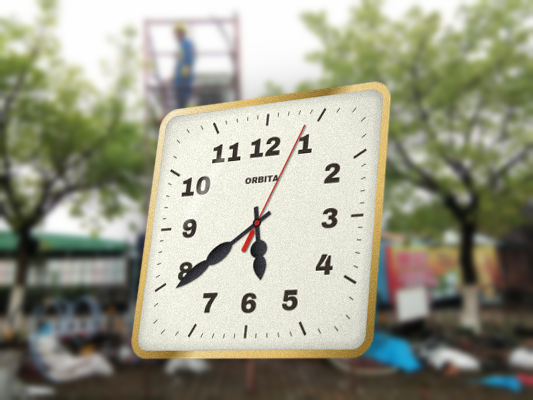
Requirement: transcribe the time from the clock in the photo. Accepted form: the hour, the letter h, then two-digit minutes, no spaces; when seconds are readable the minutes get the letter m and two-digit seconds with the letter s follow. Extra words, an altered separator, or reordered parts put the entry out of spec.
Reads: 5h39m04s
